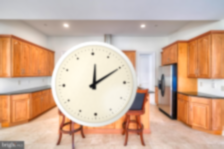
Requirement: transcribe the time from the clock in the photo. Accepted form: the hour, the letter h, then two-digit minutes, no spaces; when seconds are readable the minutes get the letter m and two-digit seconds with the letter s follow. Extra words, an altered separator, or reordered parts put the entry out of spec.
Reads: 12h10
